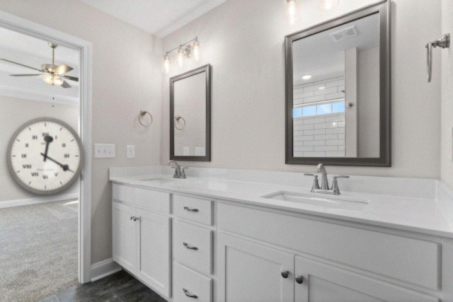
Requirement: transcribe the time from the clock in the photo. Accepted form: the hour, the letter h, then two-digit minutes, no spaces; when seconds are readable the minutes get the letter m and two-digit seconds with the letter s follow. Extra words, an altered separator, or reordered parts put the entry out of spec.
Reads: 12h20
